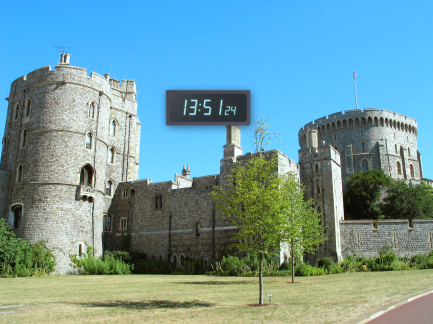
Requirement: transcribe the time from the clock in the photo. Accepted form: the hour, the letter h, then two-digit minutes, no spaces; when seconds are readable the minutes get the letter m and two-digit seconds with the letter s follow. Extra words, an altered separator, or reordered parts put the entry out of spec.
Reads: 13h51m24s
